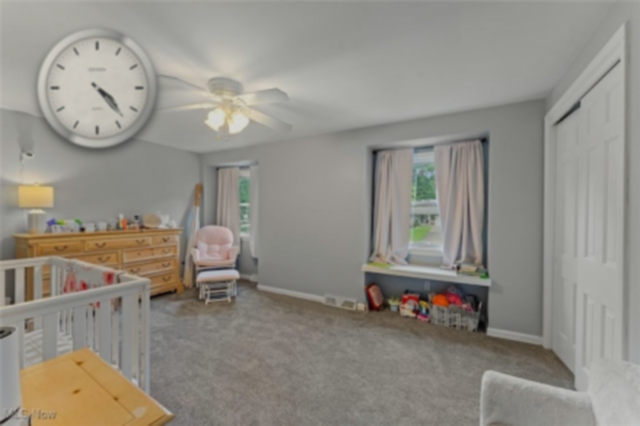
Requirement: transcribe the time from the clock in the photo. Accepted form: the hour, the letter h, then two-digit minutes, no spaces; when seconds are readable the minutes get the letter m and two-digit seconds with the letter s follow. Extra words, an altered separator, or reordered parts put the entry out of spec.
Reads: 4h23
